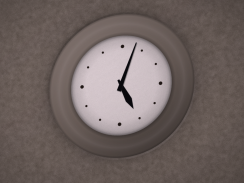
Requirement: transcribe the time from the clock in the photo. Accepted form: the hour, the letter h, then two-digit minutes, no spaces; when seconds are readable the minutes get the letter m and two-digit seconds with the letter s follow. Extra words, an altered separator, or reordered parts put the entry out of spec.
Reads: 5h03
